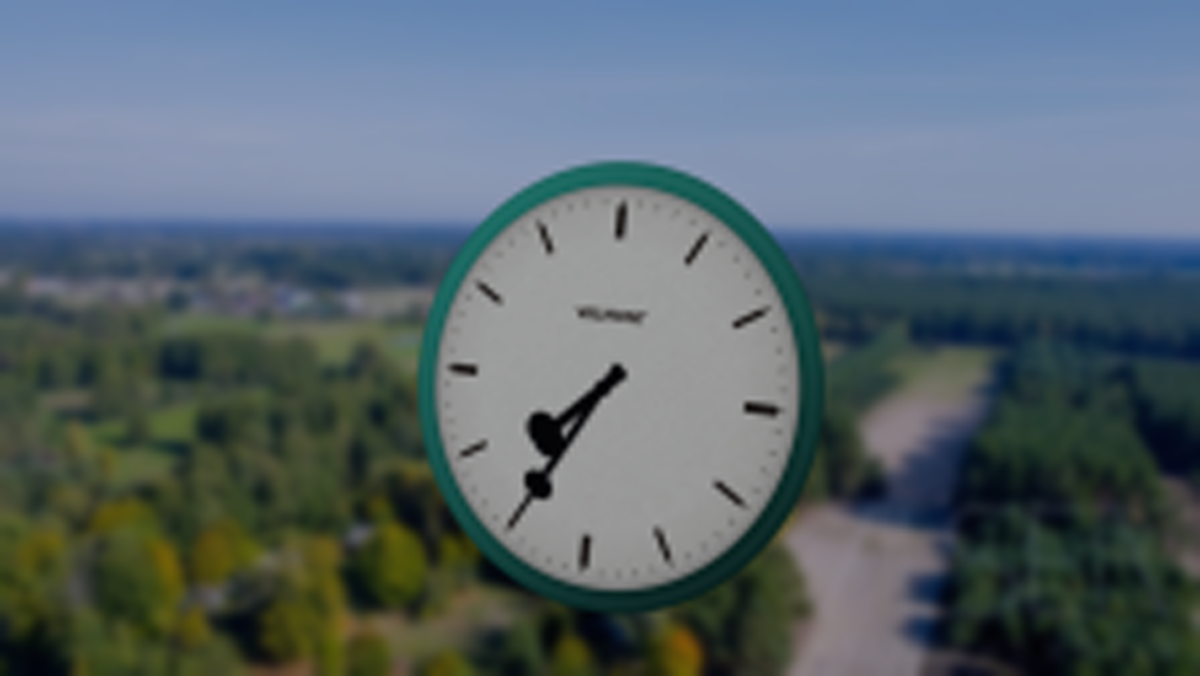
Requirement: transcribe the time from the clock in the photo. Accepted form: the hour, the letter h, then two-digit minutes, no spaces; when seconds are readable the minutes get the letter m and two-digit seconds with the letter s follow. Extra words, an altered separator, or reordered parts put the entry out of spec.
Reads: 7h35
